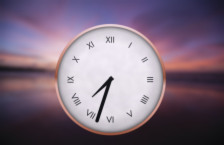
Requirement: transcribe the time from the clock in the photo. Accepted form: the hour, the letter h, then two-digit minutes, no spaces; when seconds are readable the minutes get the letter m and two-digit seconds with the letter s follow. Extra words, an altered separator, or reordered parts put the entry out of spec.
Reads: 7h33
